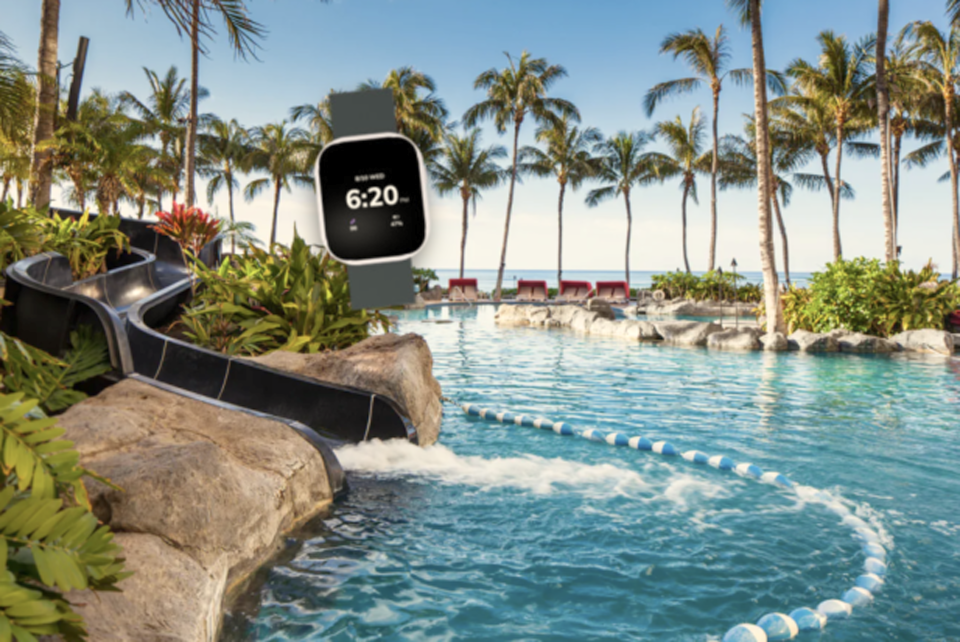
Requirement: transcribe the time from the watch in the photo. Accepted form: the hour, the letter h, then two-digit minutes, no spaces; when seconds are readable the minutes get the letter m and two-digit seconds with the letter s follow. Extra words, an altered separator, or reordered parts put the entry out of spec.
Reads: 6h20
